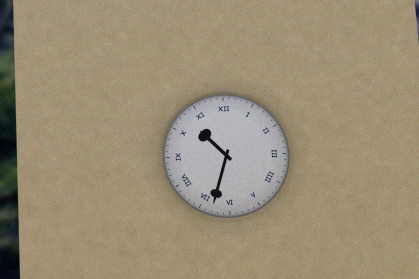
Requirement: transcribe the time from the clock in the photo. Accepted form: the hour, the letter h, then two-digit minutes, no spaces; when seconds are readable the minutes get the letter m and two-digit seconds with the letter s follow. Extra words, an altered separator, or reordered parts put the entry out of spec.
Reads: 10h33
